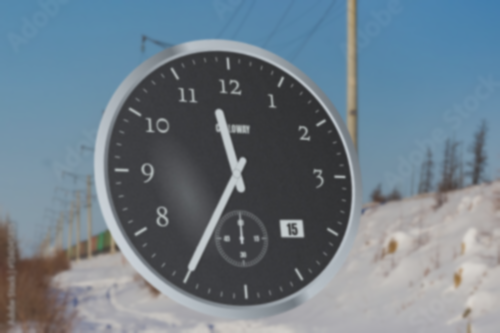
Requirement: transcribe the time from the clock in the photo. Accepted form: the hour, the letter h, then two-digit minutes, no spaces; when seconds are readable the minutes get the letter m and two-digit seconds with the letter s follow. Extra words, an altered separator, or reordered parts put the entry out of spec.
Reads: 11h35
